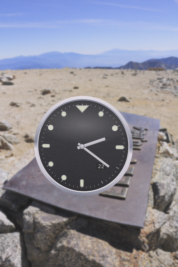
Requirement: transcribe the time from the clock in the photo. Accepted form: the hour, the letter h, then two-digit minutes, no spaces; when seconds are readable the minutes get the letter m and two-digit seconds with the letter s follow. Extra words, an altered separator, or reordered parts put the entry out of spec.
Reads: 2h21
